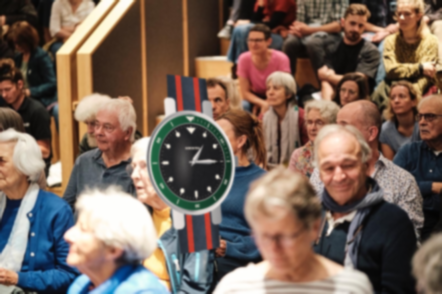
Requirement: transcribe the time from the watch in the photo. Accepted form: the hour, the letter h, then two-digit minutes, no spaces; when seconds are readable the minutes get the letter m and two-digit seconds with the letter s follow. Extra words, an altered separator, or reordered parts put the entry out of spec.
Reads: 1h15
